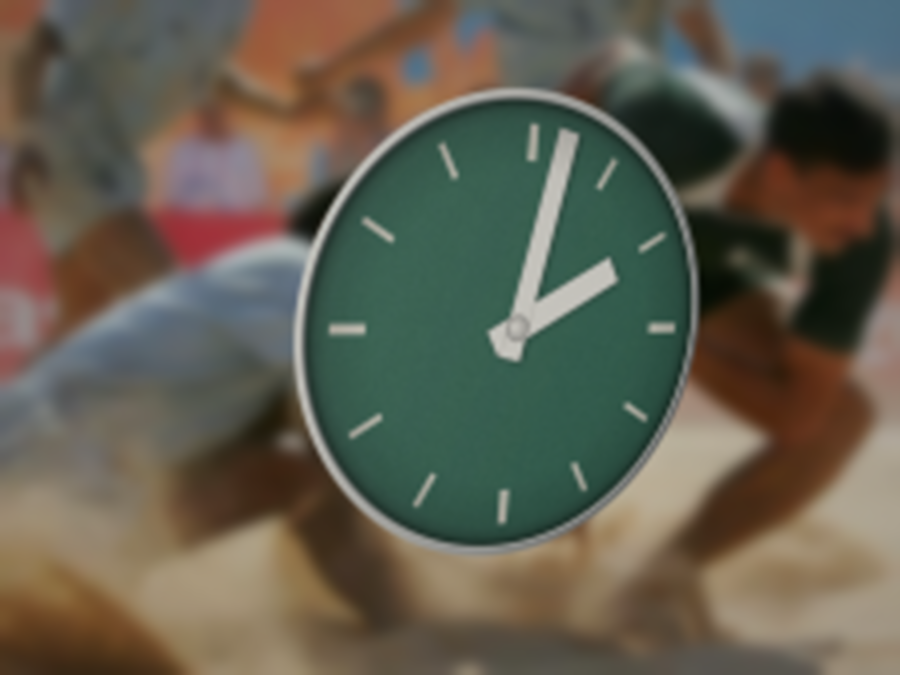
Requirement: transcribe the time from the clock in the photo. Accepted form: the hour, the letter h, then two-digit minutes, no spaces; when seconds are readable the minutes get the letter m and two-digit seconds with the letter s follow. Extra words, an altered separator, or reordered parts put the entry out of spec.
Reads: 2h02
